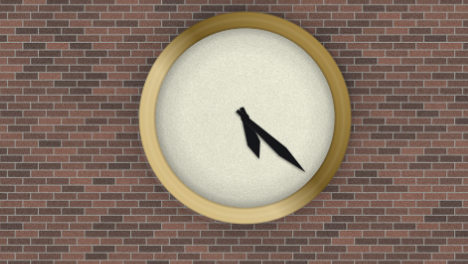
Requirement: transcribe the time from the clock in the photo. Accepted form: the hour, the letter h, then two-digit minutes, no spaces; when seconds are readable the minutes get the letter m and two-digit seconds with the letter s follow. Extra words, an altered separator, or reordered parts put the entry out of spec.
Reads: 5h22
